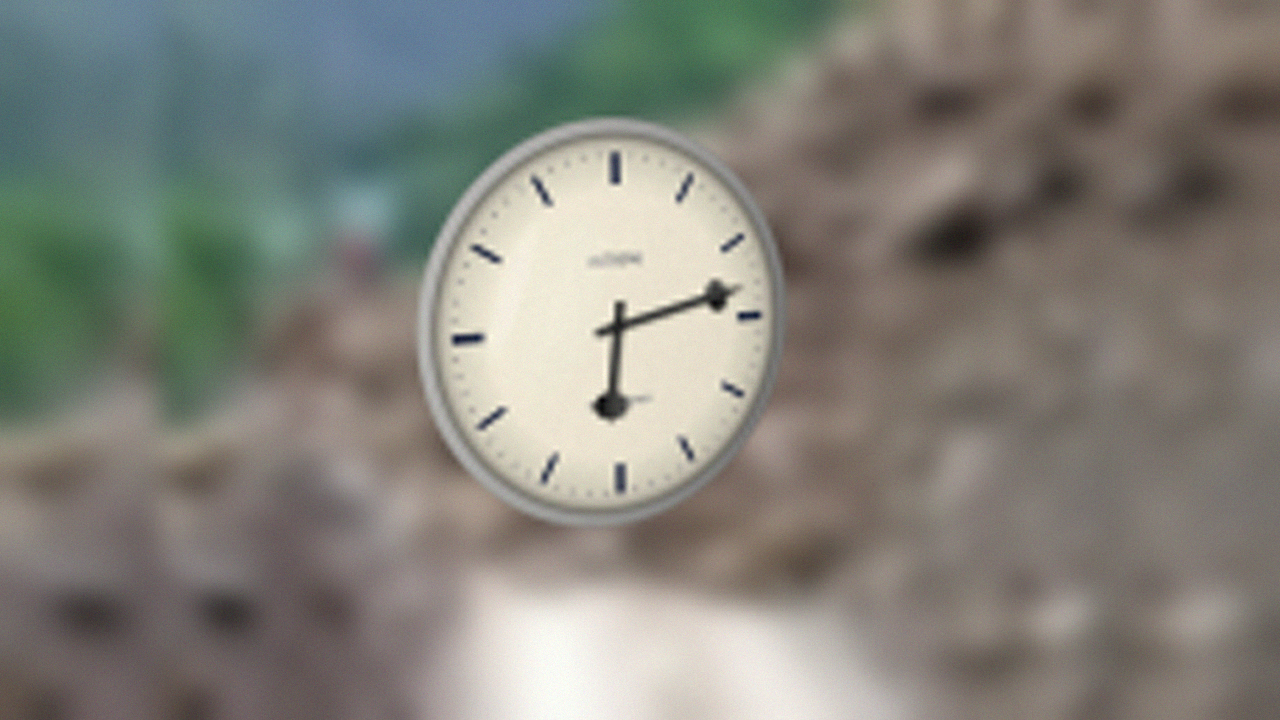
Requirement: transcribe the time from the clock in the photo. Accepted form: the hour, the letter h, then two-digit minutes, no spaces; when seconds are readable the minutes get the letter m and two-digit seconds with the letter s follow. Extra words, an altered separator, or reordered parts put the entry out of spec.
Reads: 6h13
